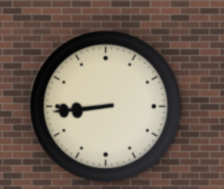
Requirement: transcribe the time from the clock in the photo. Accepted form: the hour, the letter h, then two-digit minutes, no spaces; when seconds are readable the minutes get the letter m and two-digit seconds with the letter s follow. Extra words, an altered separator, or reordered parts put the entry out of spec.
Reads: 8h44
